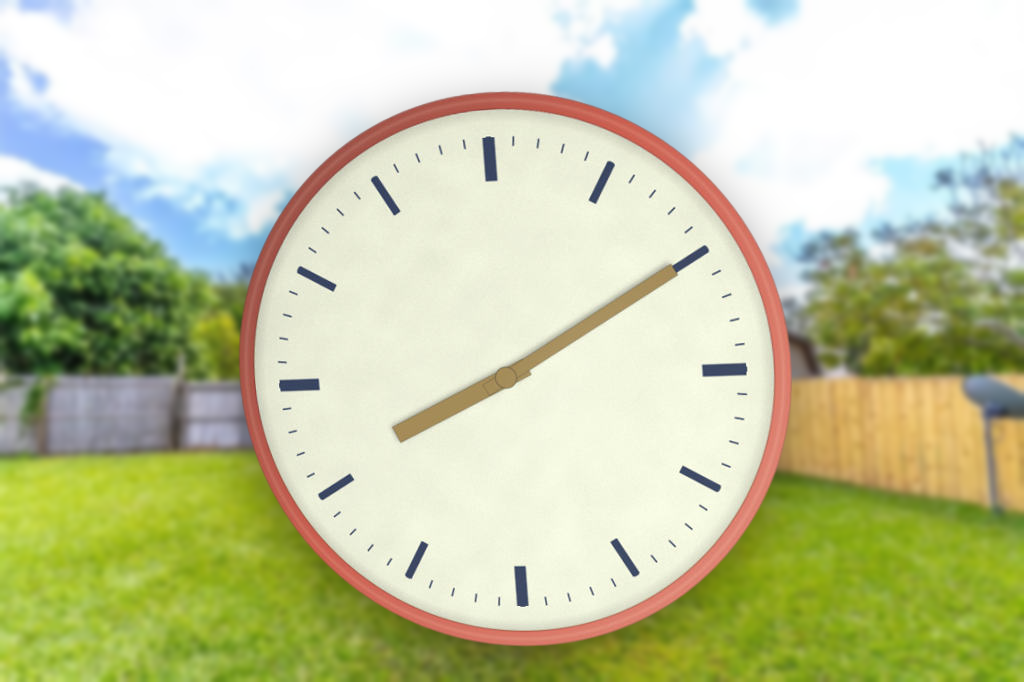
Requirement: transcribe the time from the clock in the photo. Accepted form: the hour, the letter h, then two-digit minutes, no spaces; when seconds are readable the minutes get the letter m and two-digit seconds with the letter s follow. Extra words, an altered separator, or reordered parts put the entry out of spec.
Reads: 8h10
